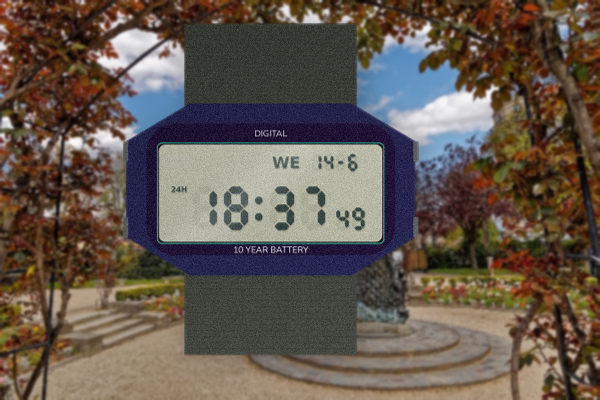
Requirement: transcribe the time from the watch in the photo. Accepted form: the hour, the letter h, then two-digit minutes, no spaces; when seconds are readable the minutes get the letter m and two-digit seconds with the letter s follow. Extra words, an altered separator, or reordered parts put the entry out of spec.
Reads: 18h37m49s
